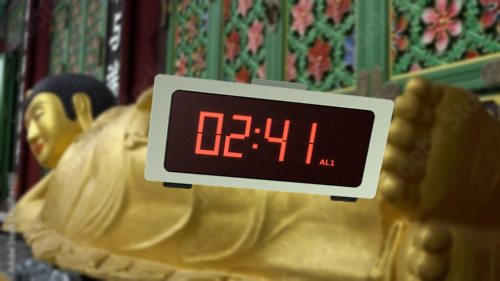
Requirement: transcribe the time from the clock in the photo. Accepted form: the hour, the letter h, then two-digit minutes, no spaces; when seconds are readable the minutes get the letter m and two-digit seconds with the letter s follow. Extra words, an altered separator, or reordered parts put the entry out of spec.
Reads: 2h41
